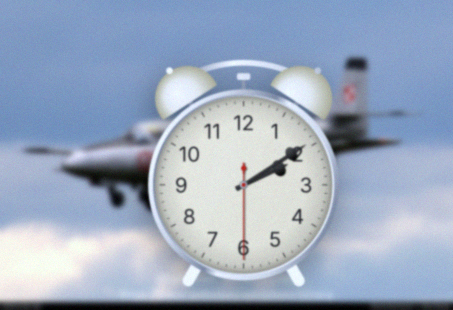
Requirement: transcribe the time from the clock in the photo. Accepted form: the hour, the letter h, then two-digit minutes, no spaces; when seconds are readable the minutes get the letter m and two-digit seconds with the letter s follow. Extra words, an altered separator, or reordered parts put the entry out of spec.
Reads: 2h09m30s
